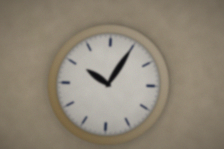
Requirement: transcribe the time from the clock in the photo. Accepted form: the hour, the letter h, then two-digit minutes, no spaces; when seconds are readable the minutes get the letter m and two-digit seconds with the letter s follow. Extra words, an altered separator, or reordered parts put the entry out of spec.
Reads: 10h05
